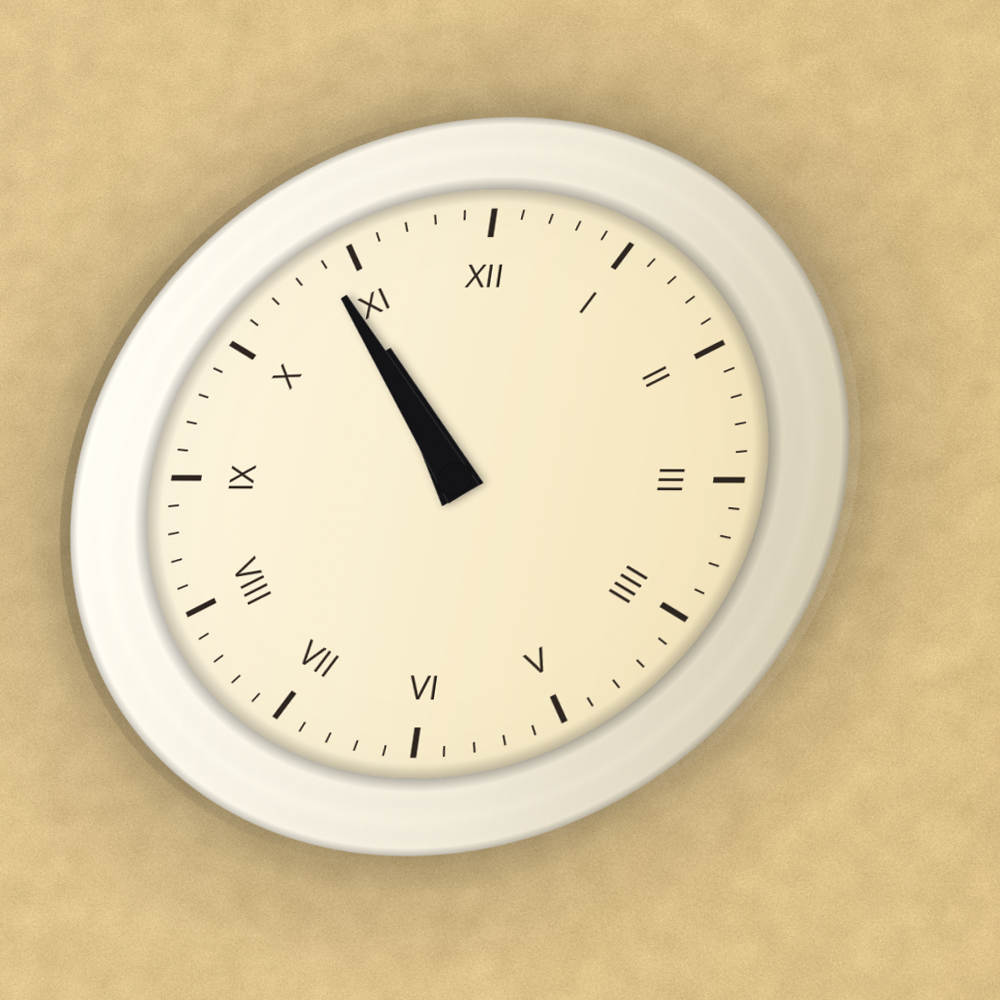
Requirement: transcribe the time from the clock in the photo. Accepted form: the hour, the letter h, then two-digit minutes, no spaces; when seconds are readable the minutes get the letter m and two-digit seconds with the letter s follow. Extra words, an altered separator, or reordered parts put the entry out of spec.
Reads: 10h54
